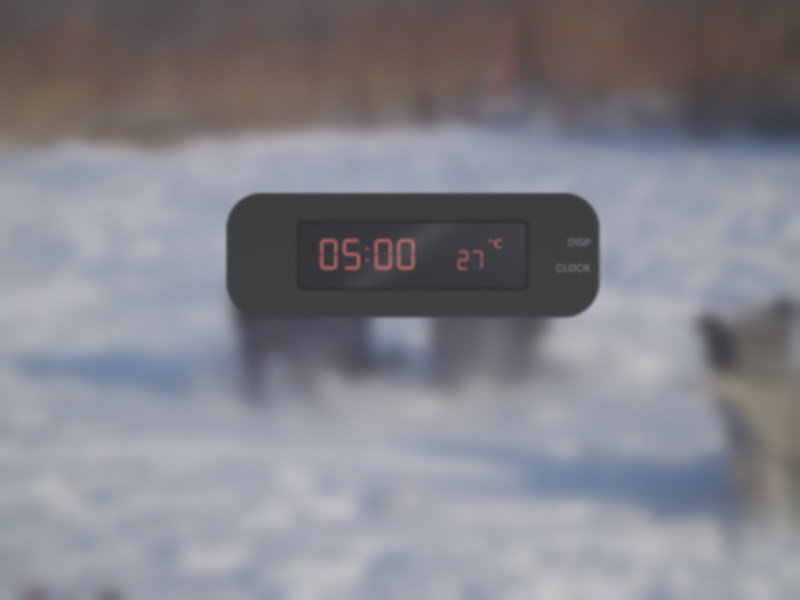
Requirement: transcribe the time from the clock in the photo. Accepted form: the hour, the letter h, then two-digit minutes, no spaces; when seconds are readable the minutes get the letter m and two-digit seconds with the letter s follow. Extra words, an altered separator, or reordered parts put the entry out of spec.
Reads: 5h00
